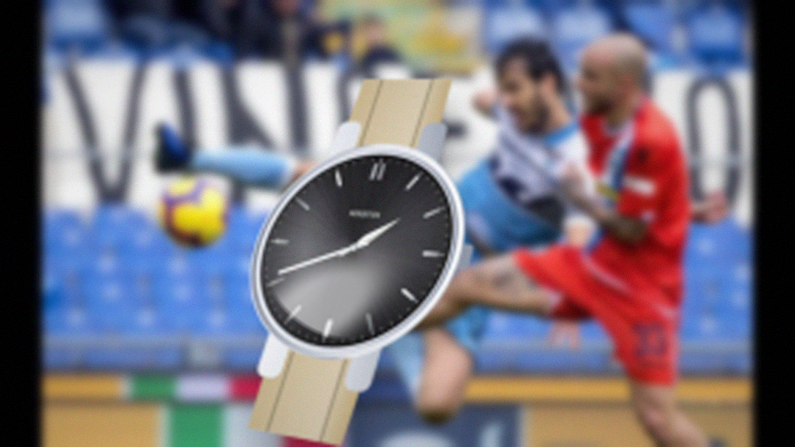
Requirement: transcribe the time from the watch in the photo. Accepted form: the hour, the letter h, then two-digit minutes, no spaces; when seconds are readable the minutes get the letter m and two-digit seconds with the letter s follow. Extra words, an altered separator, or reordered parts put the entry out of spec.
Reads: 1h41
